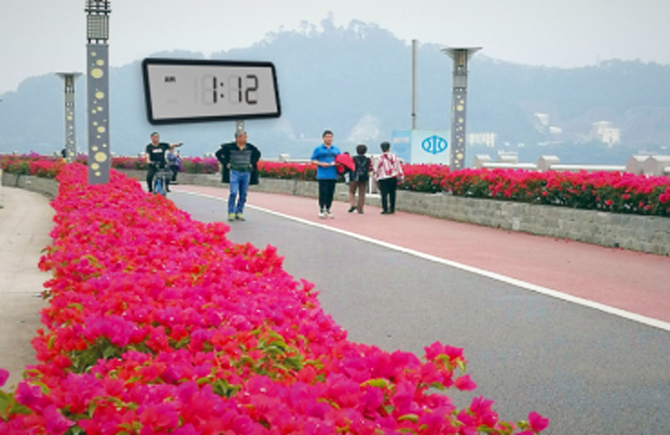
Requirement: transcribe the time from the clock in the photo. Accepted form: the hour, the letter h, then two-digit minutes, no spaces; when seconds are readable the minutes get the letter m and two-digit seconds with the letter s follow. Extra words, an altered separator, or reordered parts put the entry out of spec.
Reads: 1h12
